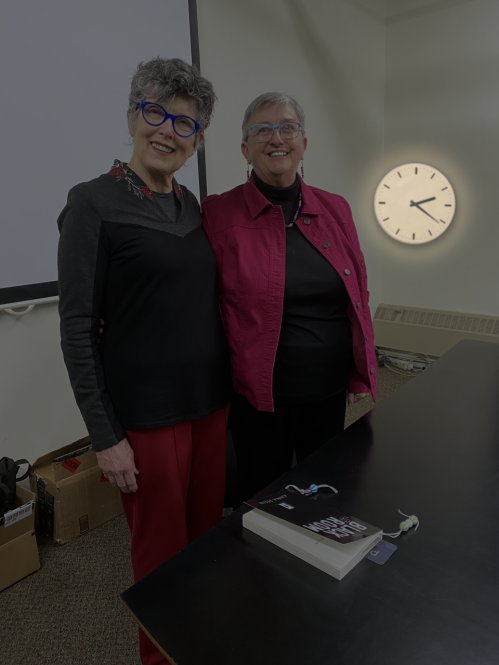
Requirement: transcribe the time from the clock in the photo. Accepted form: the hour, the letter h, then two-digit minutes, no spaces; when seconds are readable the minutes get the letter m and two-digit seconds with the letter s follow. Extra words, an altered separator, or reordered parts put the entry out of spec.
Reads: 2h21
